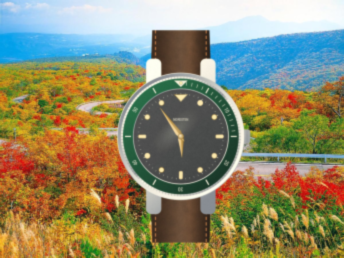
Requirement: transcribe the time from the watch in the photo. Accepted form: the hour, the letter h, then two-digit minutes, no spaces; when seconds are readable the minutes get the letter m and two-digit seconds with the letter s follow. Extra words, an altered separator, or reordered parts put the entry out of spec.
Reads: 5h54
